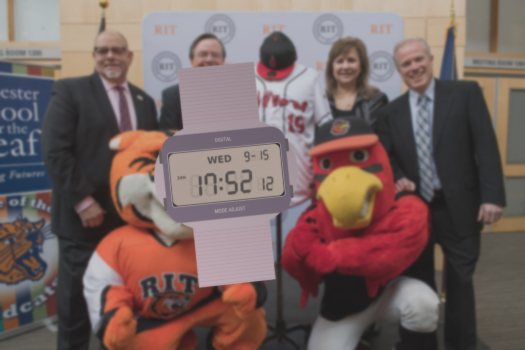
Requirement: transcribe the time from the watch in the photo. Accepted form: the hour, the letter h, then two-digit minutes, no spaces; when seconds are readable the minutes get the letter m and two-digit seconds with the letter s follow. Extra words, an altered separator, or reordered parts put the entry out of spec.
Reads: 17h52m12s
